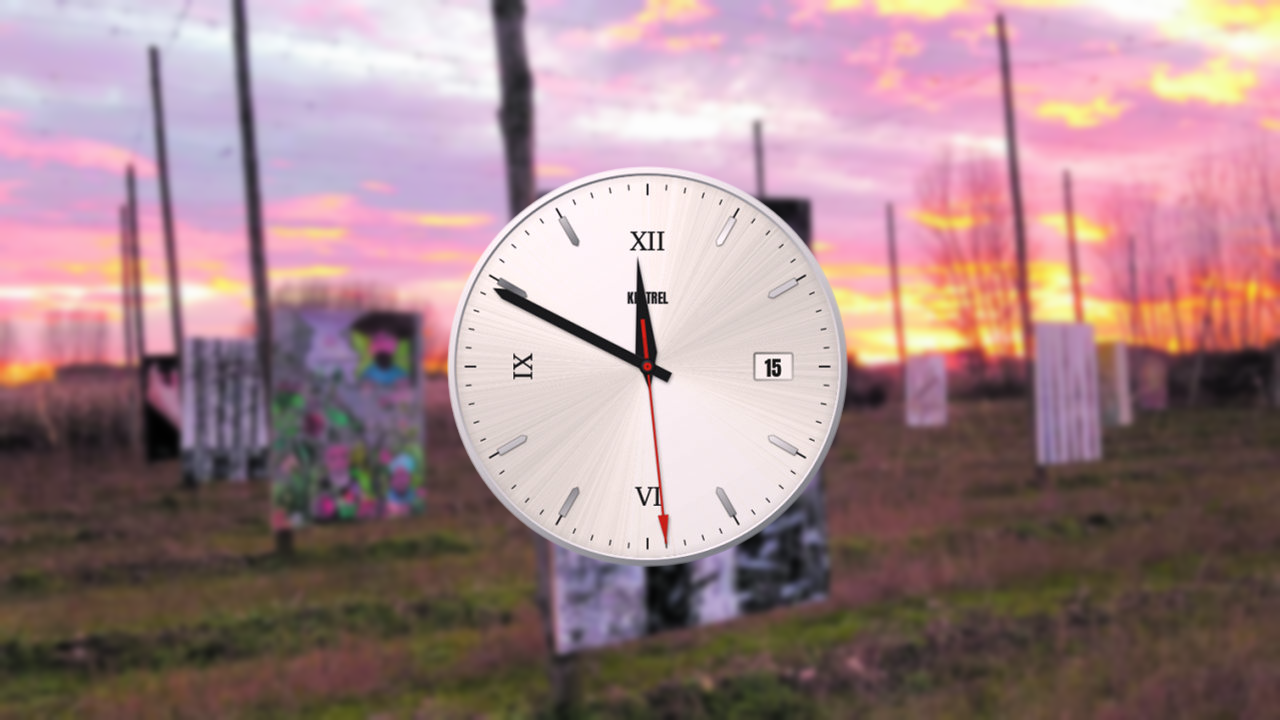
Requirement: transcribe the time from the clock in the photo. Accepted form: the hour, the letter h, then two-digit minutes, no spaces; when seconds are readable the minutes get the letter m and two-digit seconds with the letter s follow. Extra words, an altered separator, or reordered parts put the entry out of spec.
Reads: 11h49m29s
